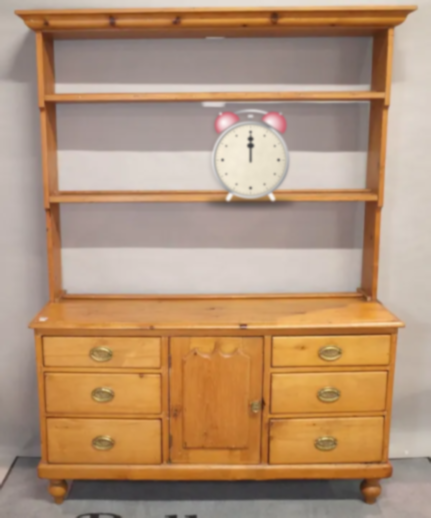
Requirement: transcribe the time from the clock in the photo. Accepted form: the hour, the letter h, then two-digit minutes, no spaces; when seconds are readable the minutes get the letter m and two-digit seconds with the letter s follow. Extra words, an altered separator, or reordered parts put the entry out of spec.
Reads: 12h00
